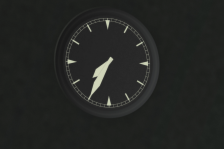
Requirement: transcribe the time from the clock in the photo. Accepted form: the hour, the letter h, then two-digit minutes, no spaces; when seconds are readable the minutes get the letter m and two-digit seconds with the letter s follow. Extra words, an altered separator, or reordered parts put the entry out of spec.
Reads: 7h35
